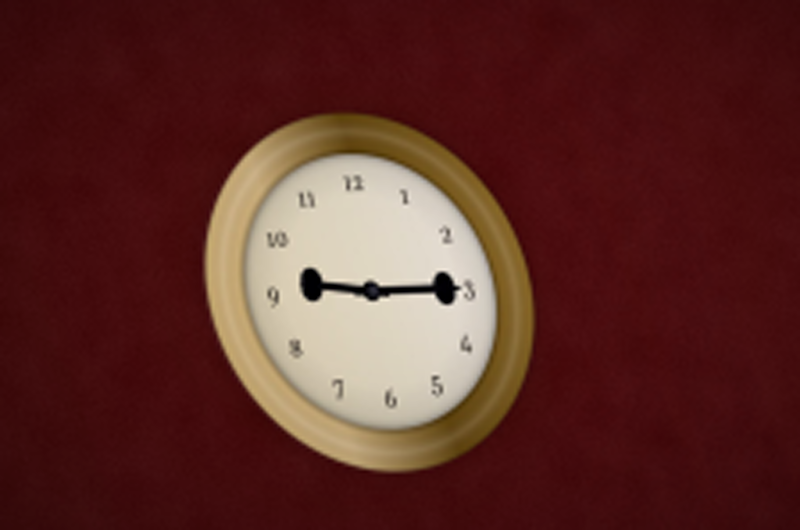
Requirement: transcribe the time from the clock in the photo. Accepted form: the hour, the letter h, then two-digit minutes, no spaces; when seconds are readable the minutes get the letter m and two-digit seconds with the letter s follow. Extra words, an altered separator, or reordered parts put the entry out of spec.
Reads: 9h15
